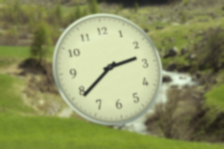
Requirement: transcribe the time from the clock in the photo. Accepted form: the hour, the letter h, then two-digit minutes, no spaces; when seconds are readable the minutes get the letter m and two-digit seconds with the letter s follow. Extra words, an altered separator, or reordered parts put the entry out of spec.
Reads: 2h39
